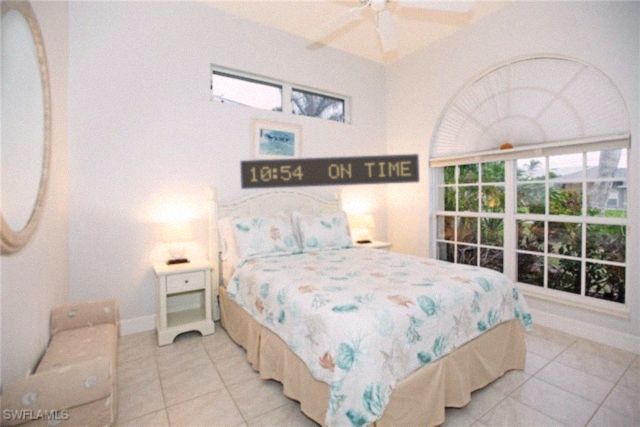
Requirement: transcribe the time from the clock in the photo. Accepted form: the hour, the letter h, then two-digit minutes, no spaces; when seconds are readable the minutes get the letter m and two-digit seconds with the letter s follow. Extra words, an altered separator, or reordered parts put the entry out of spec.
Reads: 10h54
